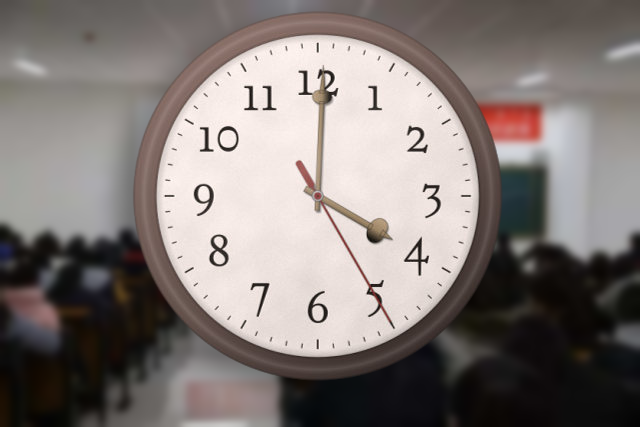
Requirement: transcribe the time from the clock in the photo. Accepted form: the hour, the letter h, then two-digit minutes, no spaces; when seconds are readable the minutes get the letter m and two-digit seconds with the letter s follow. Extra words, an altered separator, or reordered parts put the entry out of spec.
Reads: 4h00m25s
